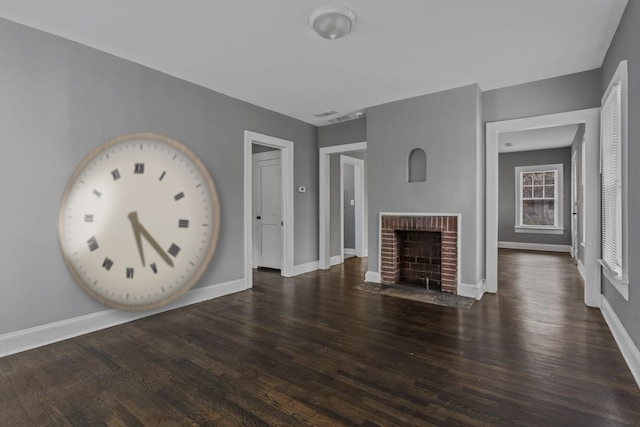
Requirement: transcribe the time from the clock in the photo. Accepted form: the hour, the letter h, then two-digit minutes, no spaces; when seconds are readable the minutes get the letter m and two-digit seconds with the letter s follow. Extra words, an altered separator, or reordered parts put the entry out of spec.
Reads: 5h22
